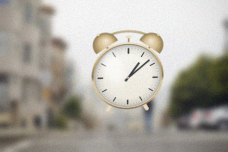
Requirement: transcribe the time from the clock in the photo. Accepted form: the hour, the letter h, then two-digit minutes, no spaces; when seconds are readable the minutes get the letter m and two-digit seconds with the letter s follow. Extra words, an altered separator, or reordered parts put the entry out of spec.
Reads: 1h08
